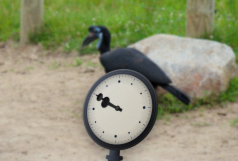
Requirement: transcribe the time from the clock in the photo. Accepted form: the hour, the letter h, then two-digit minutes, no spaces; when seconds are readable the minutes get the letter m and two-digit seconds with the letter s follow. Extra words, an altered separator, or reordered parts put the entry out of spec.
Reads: 9h50
